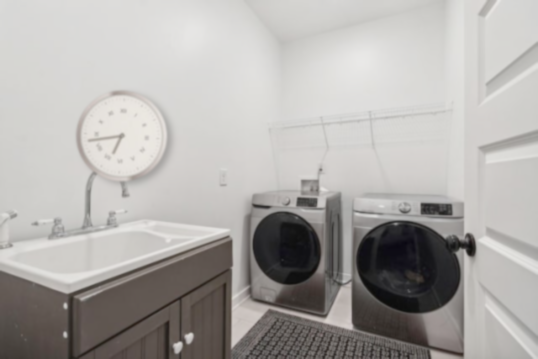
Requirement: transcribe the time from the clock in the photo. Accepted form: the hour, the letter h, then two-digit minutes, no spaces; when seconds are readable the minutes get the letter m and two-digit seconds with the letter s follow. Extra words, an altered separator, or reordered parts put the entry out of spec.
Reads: 6h43
